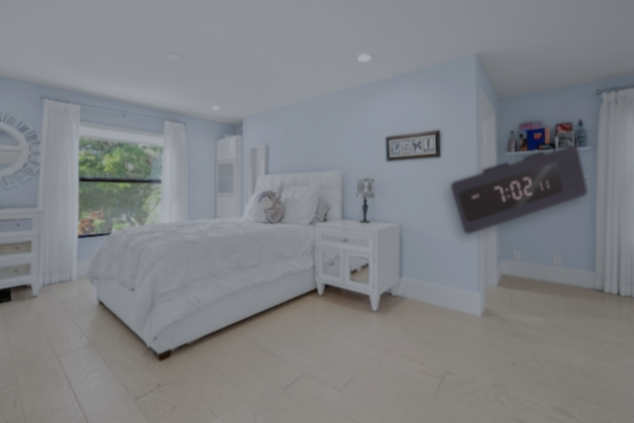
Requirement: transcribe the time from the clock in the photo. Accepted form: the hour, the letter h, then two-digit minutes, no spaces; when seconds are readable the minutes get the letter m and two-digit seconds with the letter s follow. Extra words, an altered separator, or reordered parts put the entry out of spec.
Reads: 7h02
